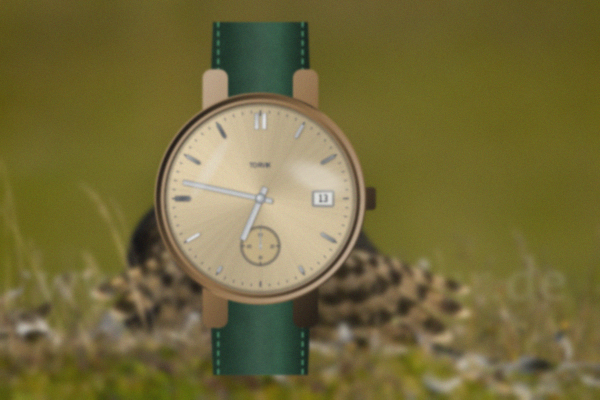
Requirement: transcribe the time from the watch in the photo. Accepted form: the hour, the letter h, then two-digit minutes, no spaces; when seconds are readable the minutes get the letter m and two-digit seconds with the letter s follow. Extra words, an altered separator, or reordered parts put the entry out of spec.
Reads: 6h47
